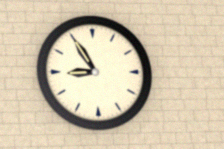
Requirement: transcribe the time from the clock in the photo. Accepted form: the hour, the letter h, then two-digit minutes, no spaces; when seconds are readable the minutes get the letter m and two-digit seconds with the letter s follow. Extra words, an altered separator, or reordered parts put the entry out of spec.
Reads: 8h55
